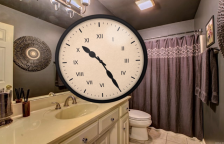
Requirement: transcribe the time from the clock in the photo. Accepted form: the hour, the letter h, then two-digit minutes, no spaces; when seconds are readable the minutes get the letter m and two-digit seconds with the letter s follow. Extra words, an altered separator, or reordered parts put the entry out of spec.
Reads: 10h25
